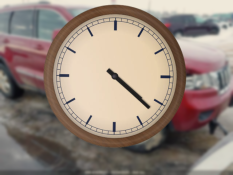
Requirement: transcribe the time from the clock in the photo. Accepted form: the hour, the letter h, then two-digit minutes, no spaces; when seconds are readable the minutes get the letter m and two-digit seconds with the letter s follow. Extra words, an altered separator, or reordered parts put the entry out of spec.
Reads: 4h22
